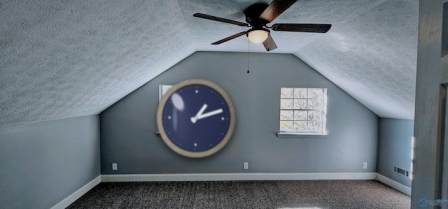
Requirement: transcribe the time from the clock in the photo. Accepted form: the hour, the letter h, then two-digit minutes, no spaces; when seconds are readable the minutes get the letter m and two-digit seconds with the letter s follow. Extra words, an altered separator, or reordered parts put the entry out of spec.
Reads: 1h12
